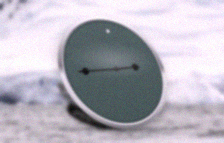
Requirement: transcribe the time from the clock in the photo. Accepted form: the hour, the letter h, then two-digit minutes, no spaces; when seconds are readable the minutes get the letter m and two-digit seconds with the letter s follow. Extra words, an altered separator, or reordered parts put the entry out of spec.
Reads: 2h44
